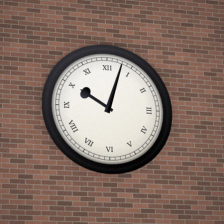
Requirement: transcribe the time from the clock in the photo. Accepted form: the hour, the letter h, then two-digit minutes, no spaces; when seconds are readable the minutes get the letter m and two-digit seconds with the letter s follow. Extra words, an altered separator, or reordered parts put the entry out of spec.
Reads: 10h03
